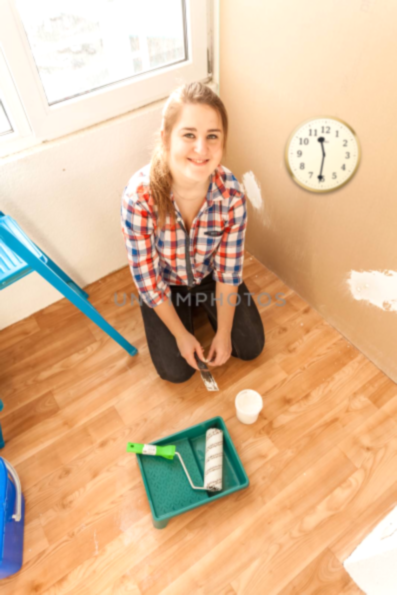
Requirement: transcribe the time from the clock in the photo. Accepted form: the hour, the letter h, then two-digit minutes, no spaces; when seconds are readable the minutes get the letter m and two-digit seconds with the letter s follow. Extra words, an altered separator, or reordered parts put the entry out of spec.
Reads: 11h31
